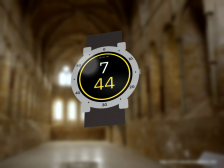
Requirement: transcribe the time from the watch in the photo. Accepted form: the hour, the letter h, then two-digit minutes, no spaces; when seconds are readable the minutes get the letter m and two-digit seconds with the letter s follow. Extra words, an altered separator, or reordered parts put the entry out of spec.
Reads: 7h44
